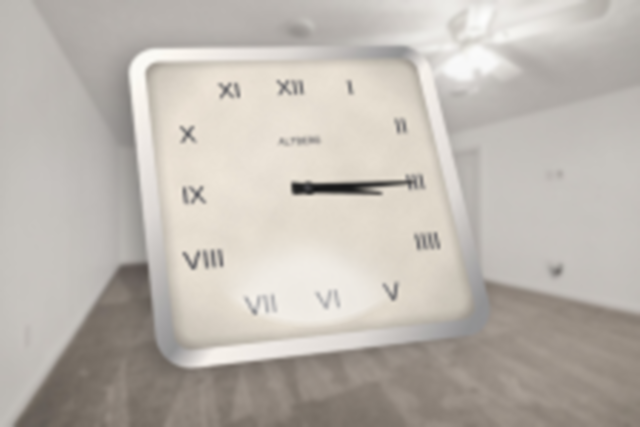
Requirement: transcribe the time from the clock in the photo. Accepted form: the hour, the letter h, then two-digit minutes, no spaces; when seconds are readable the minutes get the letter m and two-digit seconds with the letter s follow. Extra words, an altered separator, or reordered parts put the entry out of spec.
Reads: 3h15
